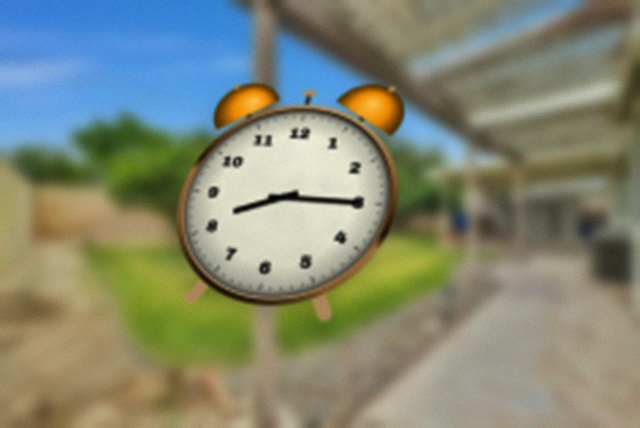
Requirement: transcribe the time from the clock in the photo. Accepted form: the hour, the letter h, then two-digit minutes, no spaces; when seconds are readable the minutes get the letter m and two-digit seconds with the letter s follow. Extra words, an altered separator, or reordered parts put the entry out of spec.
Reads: 8h15
